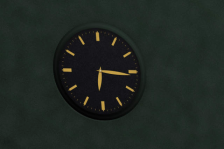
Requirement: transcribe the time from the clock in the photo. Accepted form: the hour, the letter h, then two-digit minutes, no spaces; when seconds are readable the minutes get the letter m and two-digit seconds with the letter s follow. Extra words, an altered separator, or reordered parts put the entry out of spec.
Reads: 6h16
